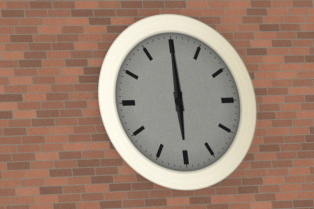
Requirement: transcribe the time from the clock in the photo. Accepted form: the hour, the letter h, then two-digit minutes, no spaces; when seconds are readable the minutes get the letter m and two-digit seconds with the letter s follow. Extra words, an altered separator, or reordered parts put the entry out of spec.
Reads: 6h00
